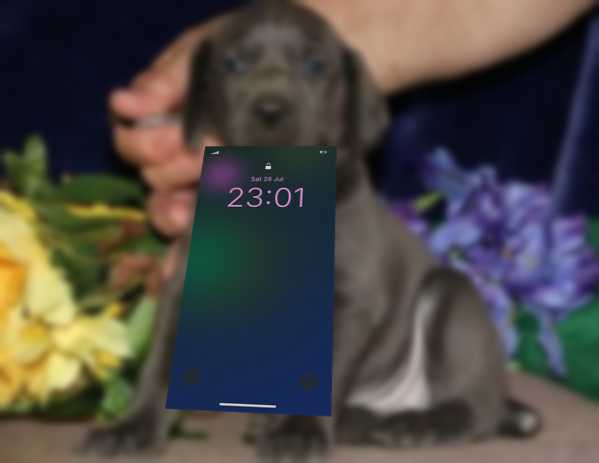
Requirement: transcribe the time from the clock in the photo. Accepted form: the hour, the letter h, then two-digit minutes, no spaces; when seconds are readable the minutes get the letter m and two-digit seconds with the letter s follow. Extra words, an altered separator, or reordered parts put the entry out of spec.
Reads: 23h01
